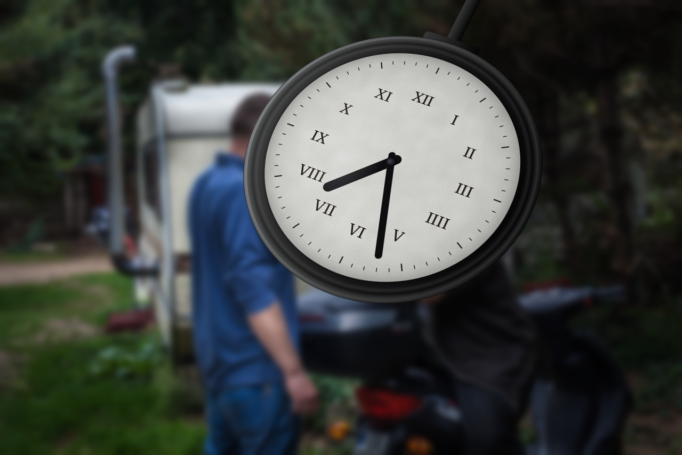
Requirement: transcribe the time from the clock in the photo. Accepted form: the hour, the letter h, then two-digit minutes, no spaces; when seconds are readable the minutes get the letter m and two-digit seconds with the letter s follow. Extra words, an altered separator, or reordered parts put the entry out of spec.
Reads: 7h27
